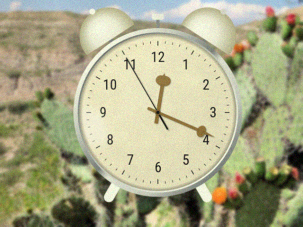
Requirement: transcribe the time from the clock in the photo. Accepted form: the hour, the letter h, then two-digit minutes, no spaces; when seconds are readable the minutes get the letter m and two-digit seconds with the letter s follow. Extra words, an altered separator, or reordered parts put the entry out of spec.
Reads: 12h18m55s
